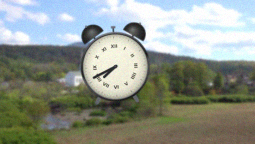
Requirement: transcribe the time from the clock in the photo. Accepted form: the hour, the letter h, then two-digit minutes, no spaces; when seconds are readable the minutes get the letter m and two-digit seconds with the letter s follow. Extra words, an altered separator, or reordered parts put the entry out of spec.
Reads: 7h41
